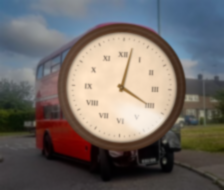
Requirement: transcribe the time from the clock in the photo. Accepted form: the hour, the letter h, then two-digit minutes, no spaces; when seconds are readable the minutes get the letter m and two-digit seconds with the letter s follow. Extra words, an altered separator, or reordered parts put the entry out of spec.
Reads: 4h02
